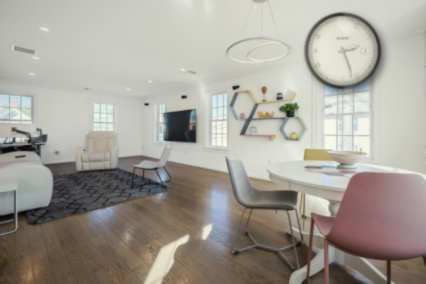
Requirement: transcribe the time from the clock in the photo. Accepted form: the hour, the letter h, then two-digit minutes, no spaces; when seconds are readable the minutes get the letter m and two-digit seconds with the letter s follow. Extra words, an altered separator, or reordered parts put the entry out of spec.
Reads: 2h27
